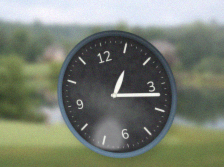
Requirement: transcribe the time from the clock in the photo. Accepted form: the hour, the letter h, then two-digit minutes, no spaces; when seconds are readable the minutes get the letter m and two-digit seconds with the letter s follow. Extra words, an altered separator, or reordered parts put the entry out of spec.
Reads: 1h17
